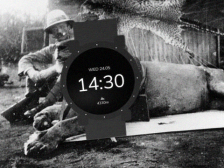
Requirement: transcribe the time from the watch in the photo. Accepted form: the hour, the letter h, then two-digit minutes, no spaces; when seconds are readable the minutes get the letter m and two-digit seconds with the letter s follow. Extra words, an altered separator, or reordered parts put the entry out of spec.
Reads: 14h30
